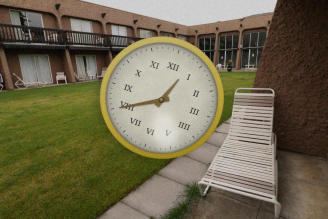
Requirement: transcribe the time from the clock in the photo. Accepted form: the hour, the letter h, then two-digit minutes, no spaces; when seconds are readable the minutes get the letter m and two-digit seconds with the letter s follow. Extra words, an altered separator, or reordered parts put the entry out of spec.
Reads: 12h40
